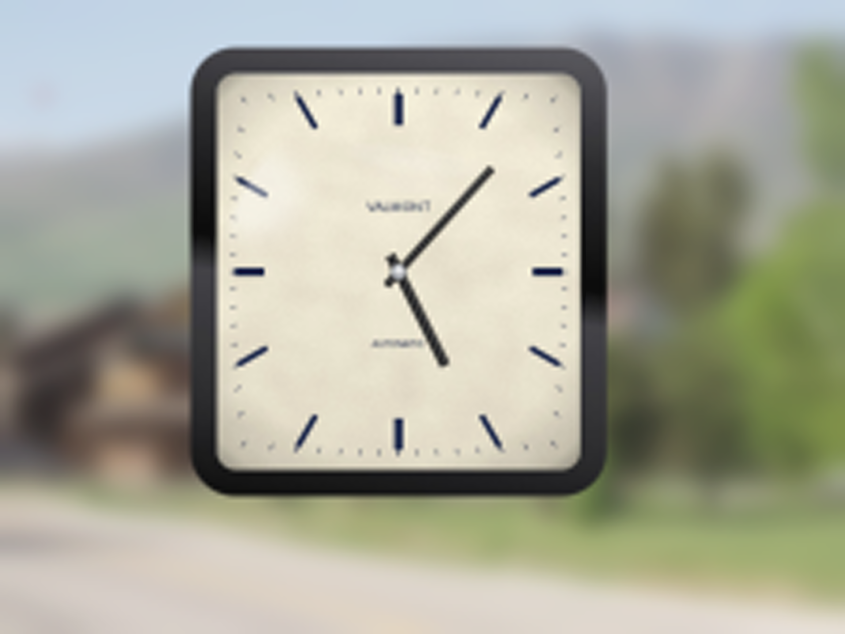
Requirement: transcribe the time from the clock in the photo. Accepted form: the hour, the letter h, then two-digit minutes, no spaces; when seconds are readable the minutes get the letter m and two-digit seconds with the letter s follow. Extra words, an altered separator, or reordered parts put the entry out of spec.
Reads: 5h07
